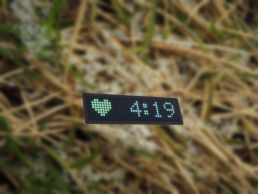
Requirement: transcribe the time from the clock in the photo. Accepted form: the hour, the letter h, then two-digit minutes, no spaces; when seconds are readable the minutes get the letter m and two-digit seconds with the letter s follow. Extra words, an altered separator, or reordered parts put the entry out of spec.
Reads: 4h19
